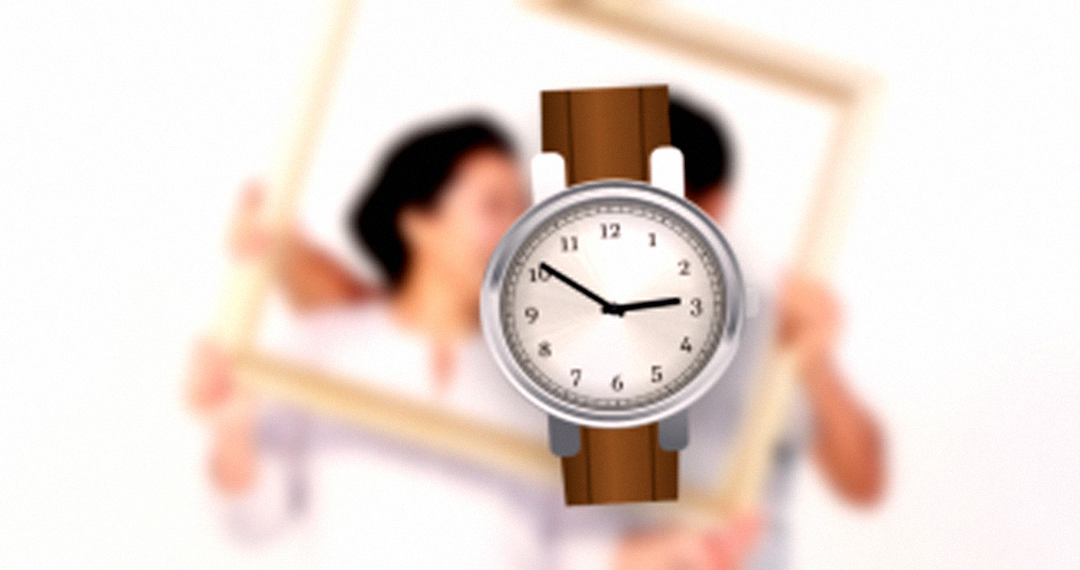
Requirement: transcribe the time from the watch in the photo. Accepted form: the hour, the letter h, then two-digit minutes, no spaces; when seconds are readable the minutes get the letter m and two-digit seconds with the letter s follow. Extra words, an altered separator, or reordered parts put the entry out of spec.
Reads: 2h51
